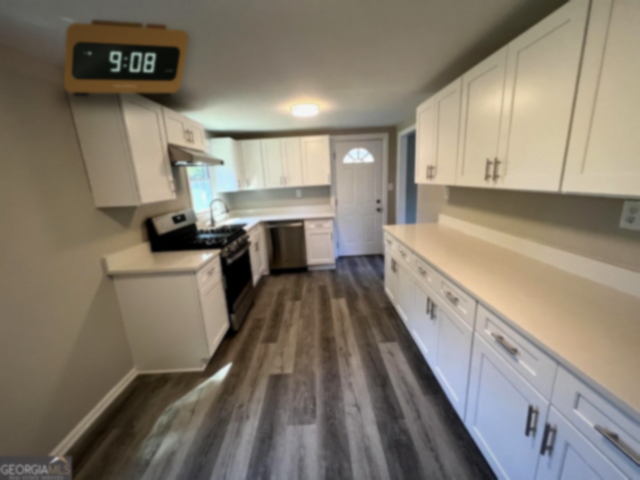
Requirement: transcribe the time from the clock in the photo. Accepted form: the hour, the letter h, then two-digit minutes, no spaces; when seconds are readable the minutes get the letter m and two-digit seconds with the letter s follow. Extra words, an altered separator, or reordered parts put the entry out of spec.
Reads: 9h08
